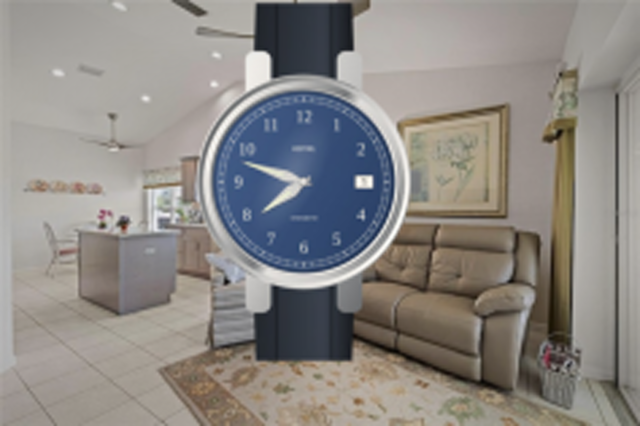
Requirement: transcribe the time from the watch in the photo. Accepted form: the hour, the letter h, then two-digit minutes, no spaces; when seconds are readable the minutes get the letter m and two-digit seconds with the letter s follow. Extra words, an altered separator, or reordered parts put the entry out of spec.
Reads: 7h48
